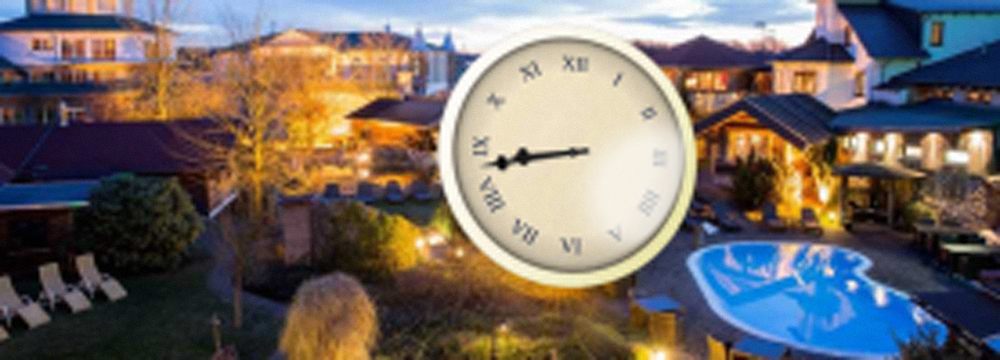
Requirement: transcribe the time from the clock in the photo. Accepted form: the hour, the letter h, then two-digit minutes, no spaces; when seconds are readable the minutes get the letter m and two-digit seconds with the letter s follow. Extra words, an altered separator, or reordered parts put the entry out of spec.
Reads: 8h43
